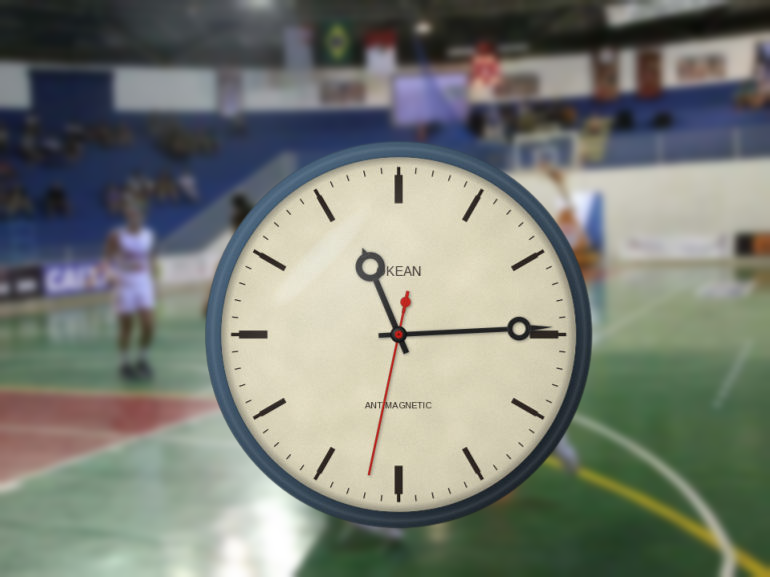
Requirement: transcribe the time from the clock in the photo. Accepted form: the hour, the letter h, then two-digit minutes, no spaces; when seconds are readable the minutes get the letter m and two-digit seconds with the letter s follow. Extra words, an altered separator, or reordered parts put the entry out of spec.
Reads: 11h14m32s
